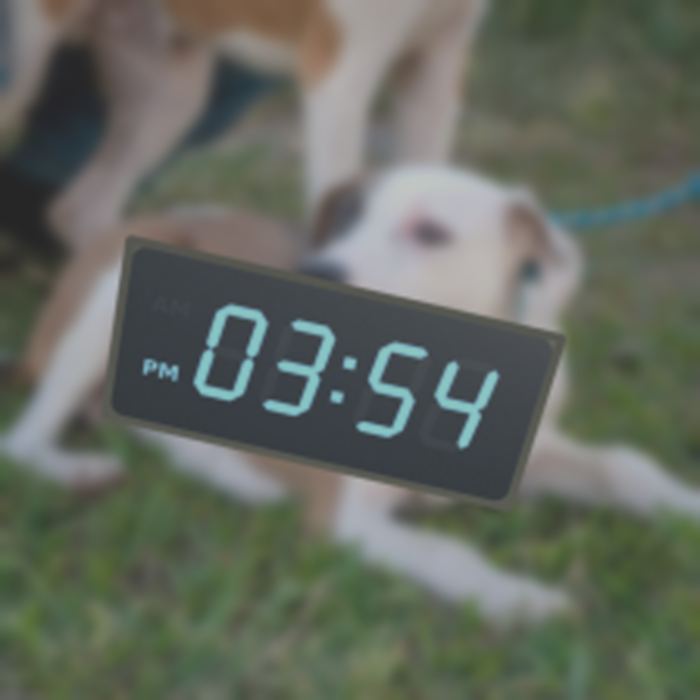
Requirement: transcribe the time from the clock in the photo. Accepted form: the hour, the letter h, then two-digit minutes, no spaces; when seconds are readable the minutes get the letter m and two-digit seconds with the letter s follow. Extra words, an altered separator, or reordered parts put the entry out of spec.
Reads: 3h54
